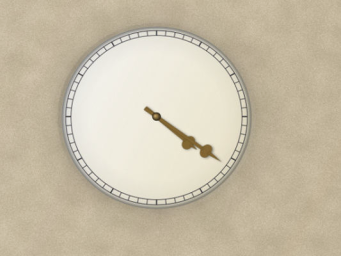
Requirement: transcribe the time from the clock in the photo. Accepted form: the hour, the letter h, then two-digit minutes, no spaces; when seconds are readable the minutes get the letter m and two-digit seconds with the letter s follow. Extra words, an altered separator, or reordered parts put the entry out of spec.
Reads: 4h21
